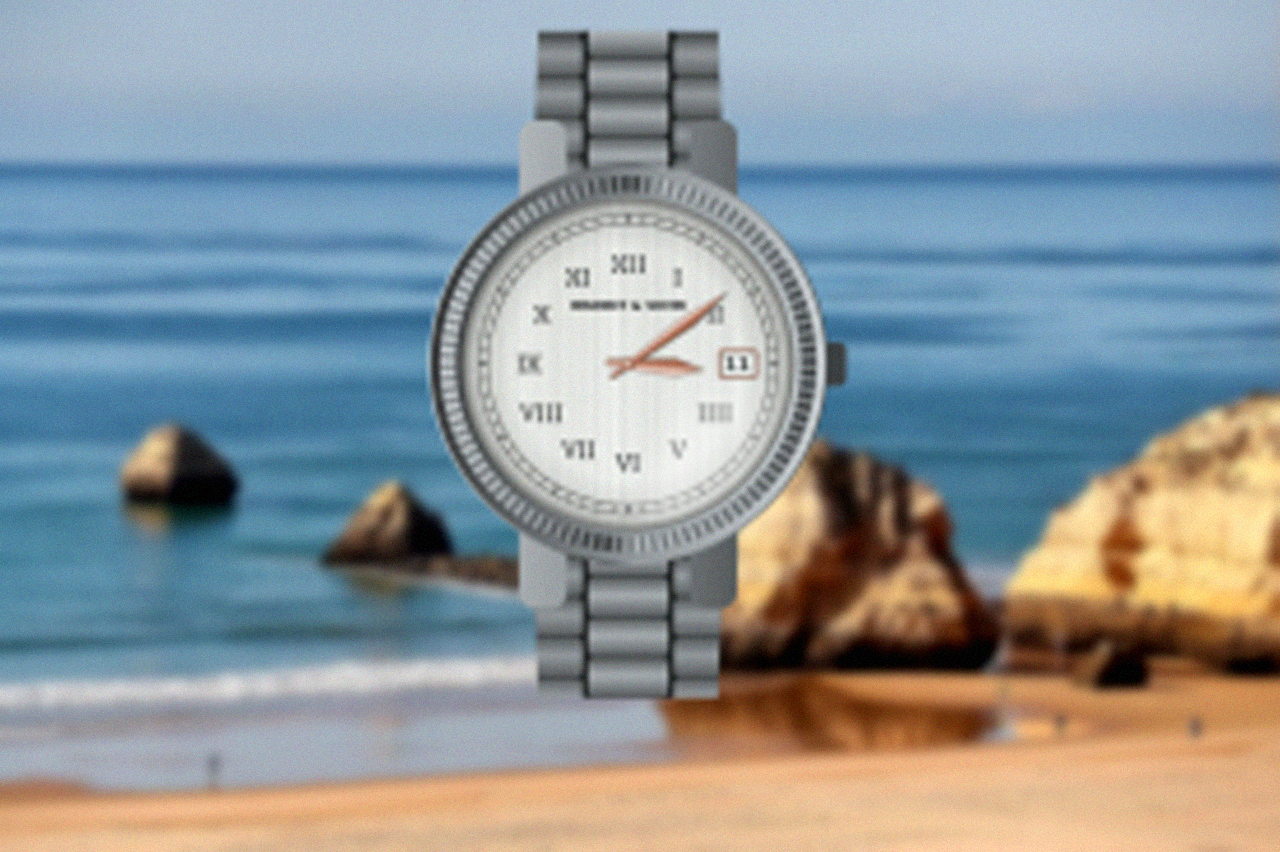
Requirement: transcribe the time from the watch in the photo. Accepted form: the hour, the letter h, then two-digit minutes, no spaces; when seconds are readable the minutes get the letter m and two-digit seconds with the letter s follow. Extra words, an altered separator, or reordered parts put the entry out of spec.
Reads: 3h09
